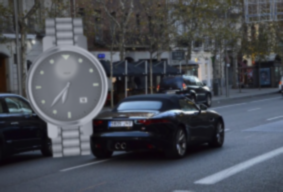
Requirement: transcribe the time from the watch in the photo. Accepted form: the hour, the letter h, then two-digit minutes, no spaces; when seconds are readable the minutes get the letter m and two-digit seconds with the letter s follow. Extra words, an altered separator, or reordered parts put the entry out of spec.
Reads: 6h37
